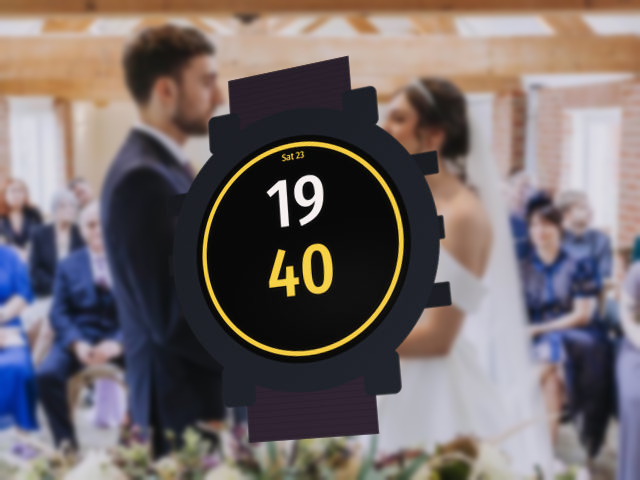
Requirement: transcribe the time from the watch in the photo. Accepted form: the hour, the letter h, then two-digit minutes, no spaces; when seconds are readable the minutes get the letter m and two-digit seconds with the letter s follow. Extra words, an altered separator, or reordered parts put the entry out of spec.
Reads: 19h40
